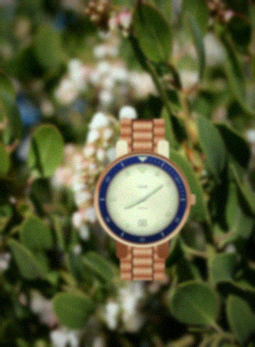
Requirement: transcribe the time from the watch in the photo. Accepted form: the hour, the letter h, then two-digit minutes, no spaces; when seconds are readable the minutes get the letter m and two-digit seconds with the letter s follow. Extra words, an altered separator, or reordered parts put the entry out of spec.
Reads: 8h09
